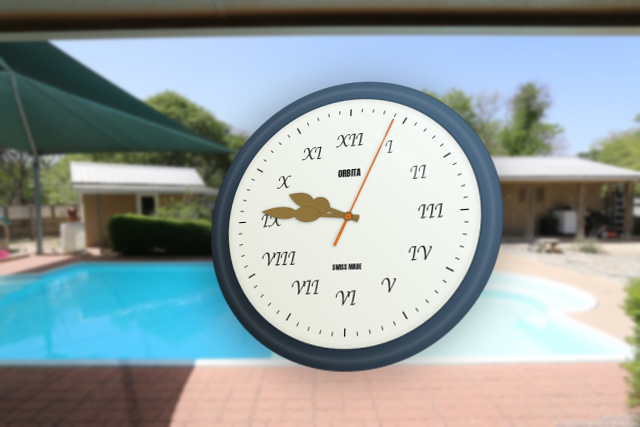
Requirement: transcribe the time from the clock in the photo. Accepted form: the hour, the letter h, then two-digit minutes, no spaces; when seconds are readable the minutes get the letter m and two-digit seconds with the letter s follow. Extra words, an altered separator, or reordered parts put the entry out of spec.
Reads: 9h46m04s
